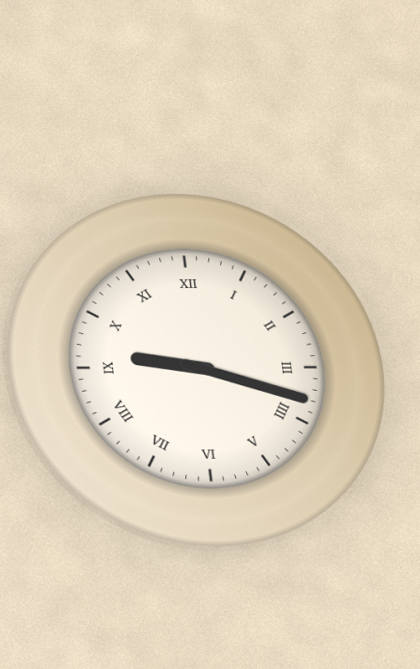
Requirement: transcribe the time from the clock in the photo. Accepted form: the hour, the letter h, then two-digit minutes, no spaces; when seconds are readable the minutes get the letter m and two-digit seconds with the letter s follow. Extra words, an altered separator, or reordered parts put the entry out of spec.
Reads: 9h18
